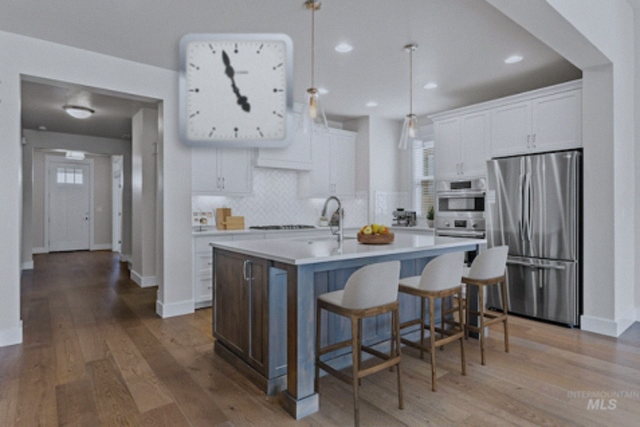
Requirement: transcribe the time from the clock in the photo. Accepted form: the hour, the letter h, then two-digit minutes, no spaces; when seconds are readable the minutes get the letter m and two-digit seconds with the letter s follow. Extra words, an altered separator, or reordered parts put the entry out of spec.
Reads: 4h57
